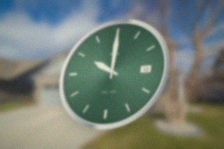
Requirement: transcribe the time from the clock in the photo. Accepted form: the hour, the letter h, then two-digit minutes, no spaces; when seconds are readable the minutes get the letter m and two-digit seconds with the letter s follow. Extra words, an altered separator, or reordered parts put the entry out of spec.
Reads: 10h00
